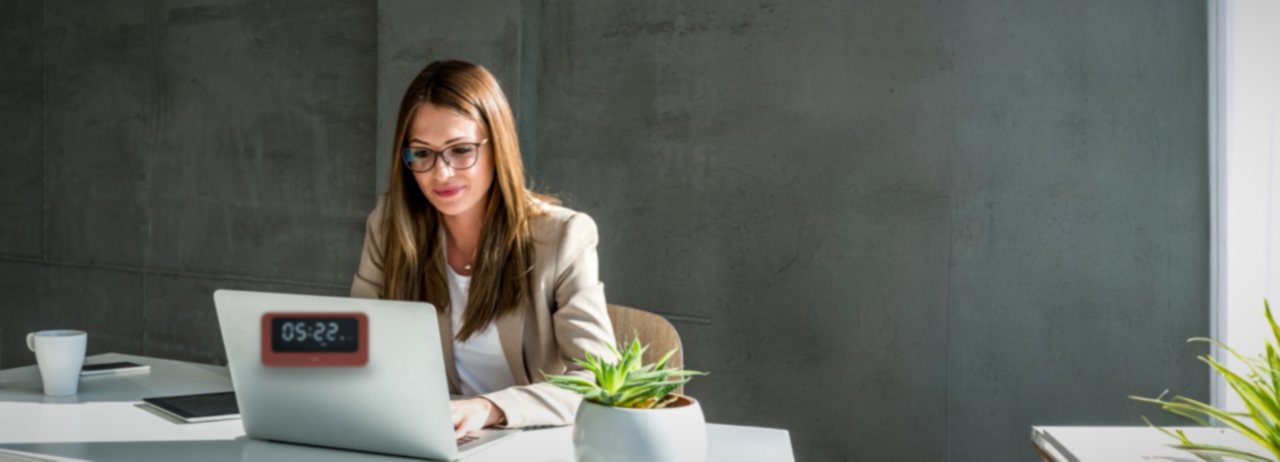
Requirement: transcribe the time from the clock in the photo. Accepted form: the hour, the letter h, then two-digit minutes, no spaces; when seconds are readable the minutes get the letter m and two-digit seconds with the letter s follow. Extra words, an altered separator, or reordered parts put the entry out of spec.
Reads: 5h22
